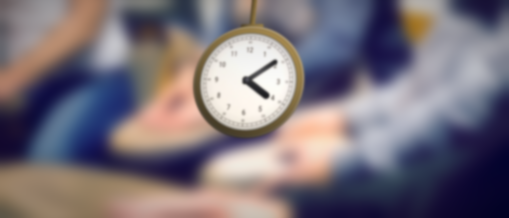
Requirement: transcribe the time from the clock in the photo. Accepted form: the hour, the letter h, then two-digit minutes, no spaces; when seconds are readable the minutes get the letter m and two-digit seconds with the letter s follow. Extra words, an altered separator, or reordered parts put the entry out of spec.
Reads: 4h09
